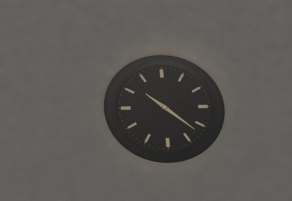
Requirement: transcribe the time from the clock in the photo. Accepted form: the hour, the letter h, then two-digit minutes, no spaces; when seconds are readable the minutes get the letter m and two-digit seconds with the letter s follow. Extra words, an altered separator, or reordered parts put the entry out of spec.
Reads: 10h22
